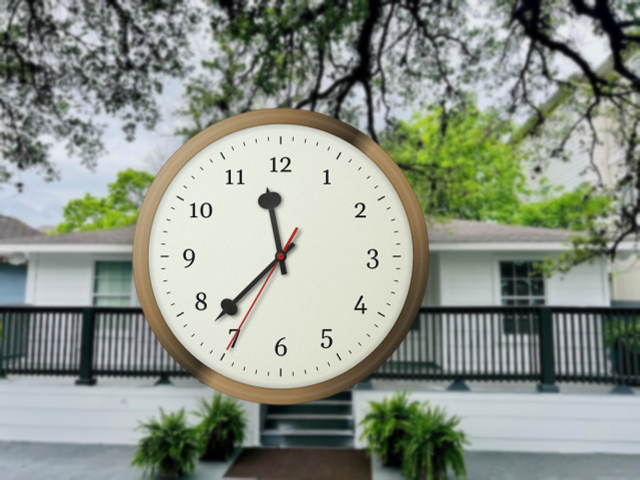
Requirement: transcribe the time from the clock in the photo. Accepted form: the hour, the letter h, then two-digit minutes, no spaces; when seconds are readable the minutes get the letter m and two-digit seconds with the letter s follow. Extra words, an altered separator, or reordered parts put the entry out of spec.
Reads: 11h37m35s
